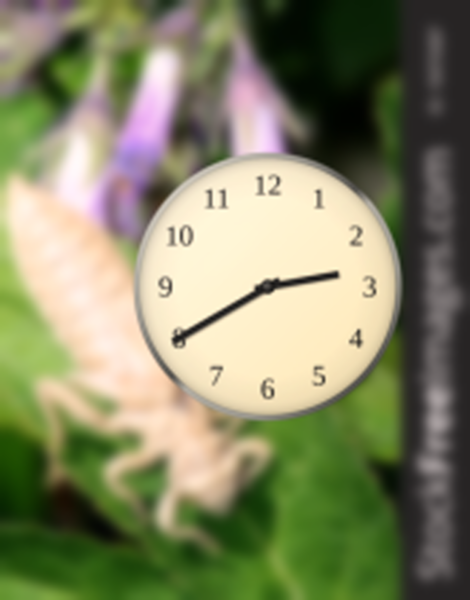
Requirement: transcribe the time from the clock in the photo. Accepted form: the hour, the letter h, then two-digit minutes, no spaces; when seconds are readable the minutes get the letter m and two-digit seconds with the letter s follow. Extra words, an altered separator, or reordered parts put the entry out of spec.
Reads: 2h40
